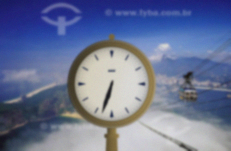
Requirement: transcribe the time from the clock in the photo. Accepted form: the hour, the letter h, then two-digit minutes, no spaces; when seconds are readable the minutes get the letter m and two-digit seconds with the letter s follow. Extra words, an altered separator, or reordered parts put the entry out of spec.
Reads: 6h33
